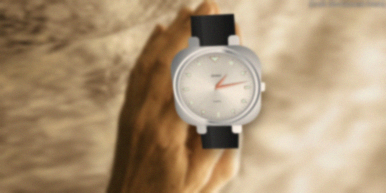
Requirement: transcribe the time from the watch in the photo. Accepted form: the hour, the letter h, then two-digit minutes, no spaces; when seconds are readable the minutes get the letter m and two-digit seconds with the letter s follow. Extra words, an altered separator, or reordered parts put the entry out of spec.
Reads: 1h13
